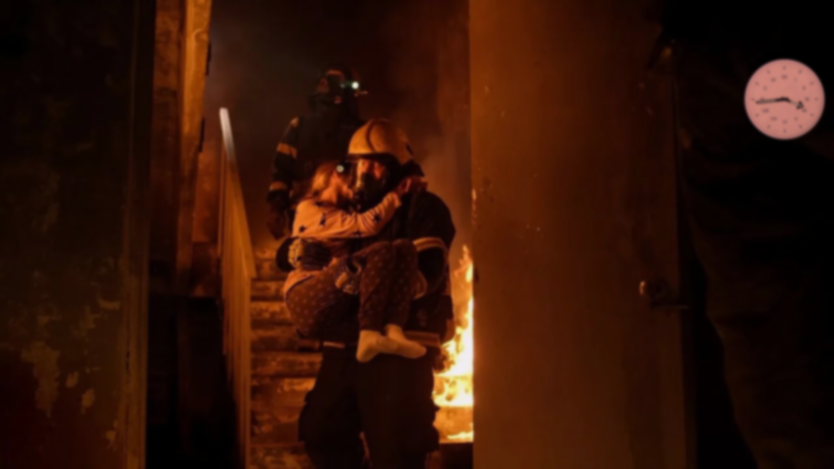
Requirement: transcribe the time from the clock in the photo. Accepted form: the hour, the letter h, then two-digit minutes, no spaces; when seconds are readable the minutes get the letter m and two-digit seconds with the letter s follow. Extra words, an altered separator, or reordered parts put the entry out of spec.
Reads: 3h44
